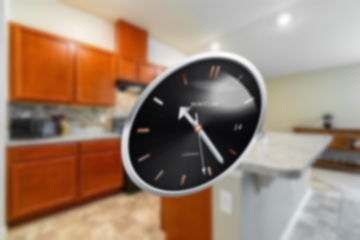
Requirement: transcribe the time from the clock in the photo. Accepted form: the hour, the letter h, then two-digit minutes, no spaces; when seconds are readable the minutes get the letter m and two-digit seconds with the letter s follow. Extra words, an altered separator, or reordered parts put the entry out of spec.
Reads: 10h22m26s
